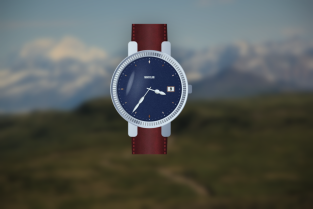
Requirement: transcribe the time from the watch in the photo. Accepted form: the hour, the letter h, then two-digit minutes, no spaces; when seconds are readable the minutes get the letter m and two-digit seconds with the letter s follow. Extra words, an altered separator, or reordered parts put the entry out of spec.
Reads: 3h36
